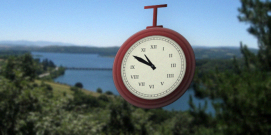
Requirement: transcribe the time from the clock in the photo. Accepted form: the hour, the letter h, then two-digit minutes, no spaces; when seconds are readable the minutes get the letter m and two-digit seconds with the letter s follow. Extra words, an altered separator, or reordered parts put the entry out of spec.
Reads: 10h50
